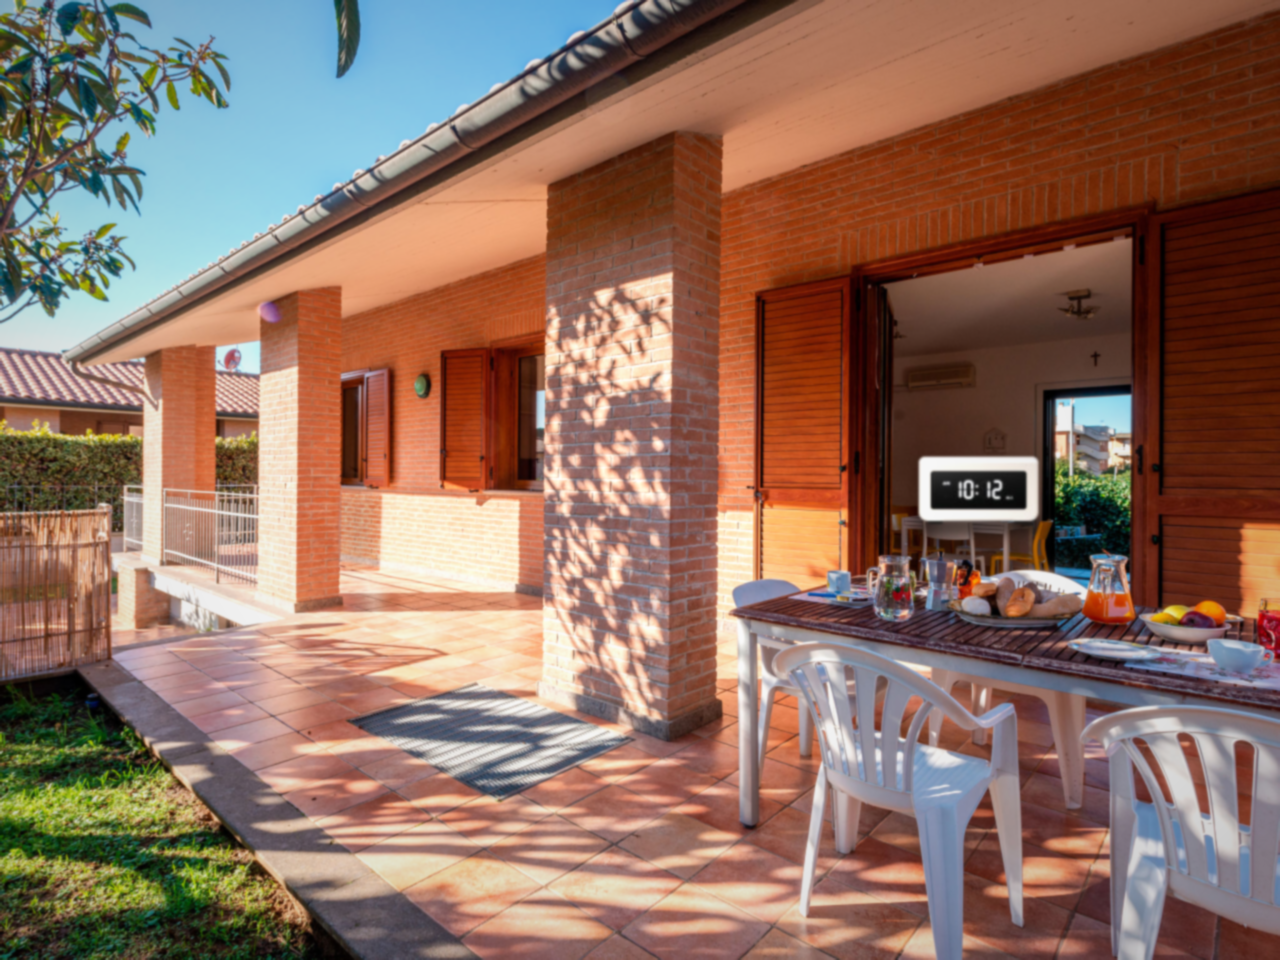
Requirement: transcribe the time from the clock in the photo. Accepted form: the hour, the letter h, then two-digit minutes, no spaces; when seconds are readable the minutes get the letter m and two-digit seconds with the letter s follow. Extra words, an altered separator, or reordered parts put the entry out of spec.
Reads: 10h12
